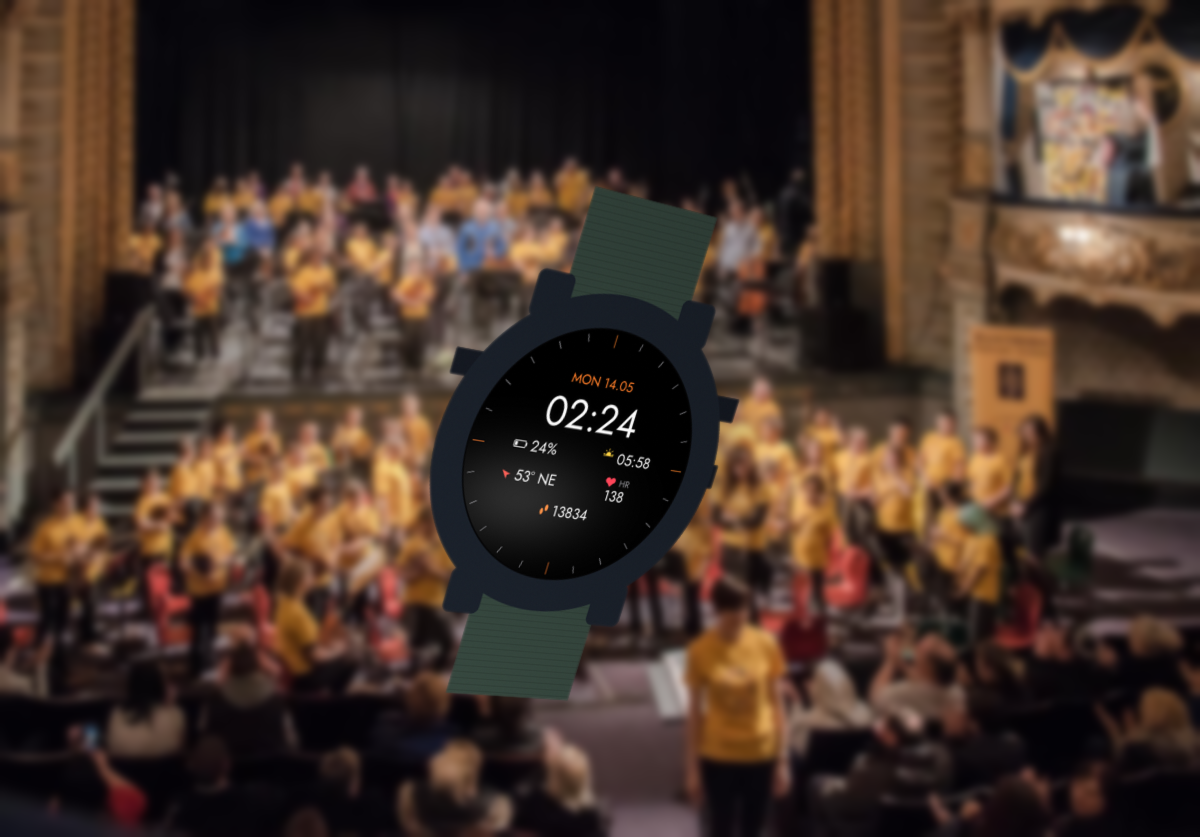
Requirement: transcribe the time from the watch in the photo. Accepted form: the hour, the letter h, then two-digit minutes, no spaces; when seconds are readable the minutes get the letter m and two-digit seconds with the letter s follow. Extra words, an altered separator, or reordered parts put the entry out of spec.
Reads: 2h24
